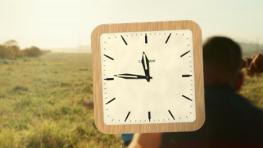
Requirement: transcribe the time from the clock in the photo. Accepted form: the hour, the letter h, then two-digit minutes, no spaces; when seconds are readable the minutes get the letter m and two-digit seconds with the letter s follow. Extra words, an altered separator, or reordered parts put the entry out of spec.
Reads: 11h46
